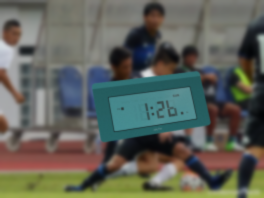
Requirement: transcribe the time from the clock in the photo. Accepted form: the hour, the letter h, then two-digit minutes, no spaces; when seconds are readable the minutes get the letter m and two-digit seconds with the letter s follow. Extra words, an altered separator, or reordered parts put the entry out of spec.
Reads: 1h26
